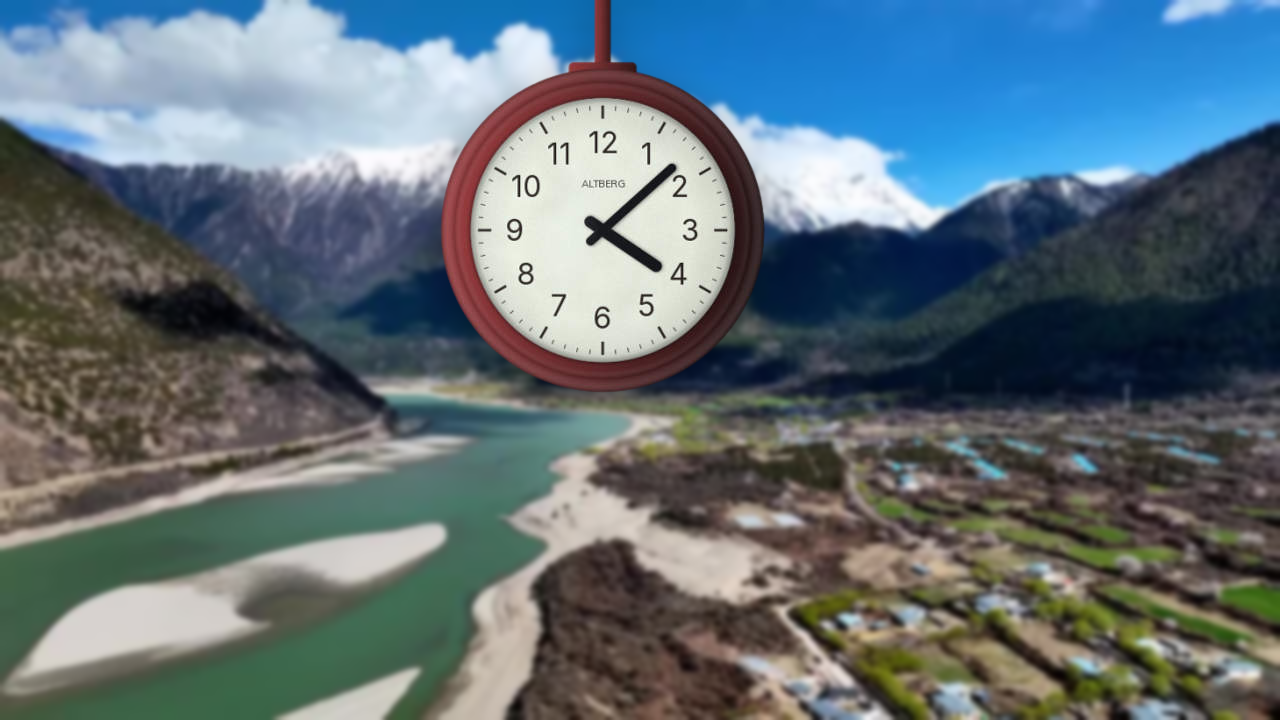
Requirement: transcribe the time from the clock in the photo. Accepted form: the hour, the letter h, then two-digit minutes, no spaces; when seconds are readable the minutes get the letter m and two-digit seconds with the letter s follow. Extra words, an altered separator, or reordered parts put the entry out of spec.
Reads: 4h08
